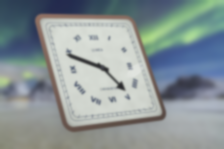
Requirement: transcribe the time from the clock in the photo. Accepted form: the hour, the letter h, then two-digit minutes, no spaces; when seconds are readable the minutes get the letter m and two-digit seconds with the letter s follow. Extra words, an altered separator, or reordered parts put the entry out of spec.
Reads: 4h49
